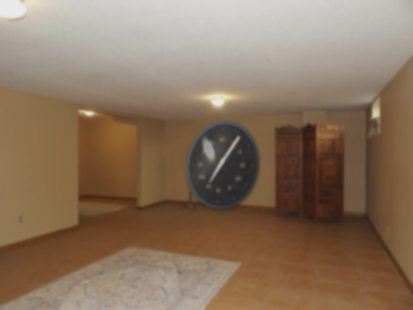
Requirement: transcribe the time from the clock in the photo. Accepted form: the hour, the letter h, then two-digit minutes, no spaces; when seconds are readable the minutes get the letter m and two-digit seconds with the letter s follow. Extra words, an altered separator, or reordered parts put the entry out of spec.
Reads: 7h06
